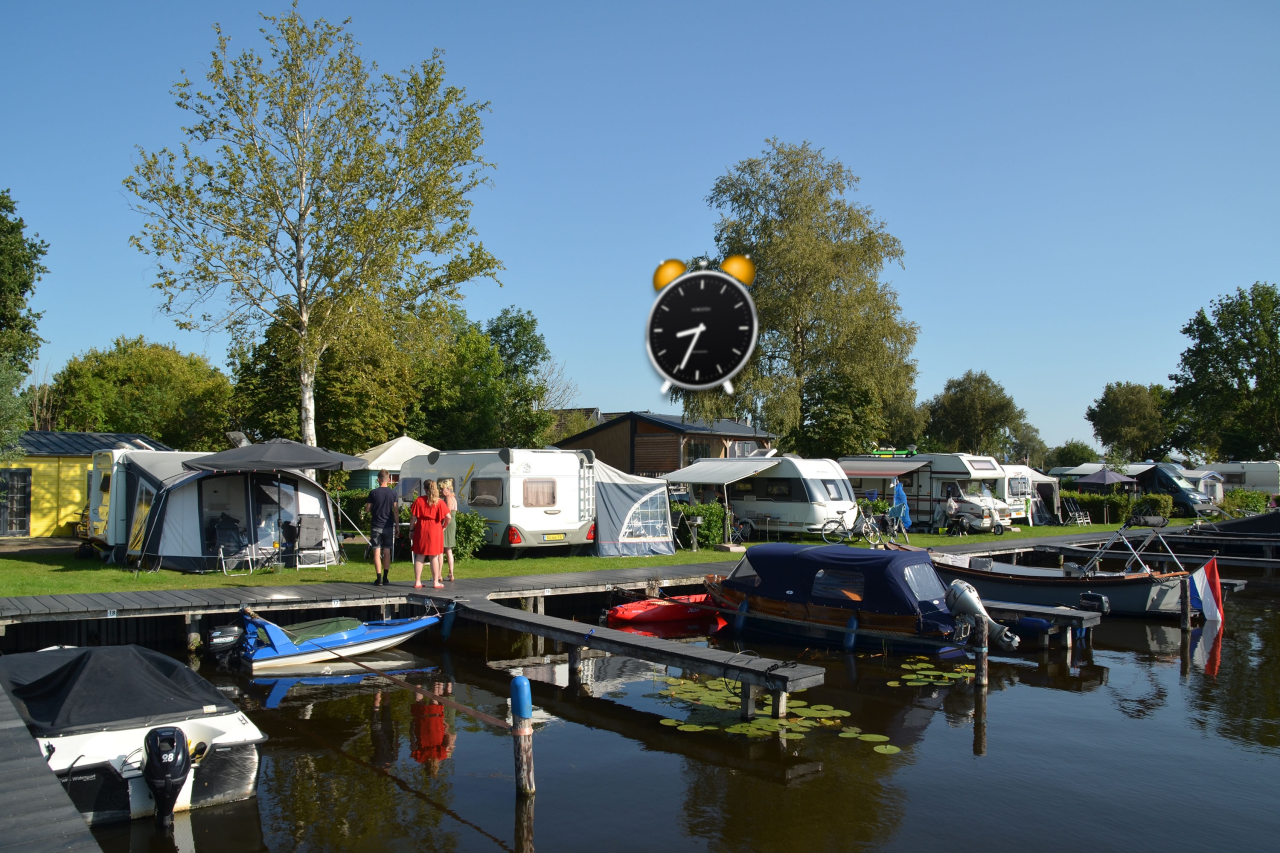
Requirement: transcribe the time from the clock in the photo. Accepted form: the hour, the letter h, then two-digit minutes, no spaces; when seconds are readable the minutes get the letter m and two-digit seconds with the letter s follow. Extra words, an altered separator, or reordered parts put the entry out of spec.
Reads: 8h34
